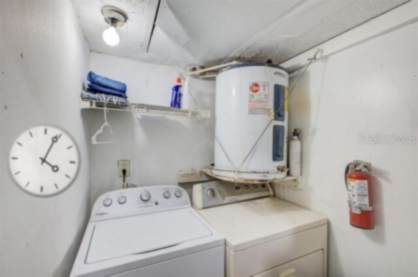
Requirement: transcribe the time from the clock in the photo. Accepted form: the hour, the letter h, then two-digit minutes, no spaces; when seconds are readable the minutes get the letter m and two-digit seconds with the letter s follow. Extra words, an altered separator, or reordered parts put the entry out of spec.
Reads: 4h04
